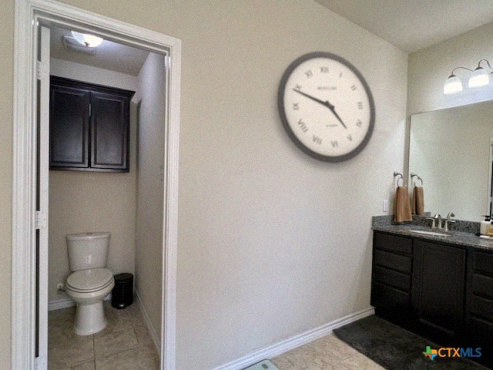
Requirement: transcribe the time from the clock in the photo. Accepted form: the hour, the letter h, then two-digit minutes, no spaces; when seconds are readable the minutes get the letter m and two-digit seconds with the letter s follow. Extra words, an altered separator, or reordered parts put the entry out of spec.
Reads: 4h49
